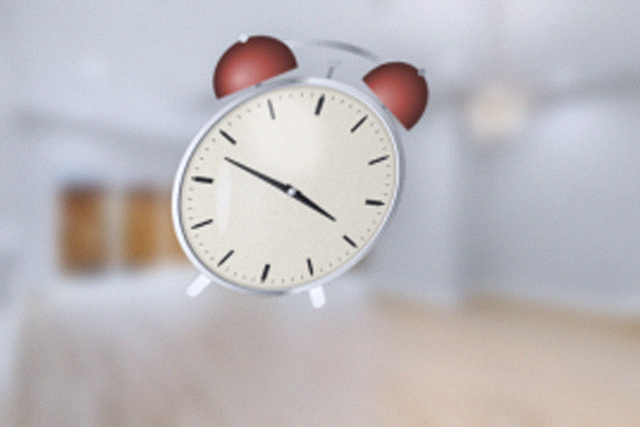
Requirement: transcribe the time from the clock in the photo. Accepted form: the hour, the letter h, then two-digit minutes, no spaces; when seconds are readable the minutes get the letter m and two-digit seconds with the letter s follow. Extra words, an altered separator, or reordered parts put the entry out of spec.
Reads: 3h48
